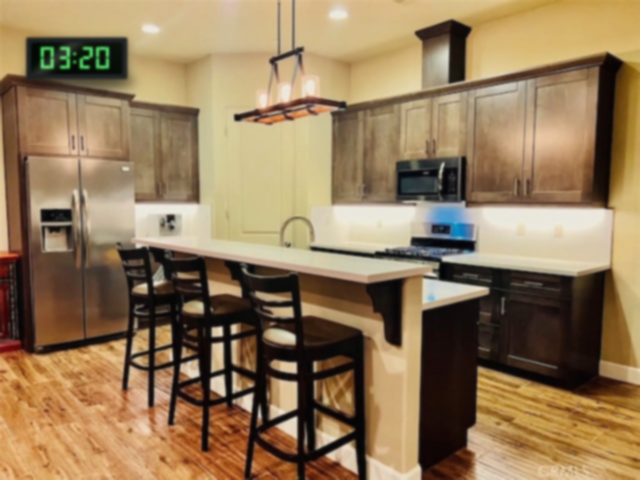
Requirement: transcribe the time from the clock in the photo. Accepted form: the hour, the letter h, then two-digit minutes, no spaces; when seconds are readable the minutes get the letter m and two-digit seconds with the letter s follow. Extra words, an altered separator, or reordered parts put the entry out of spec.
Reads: 3h20
